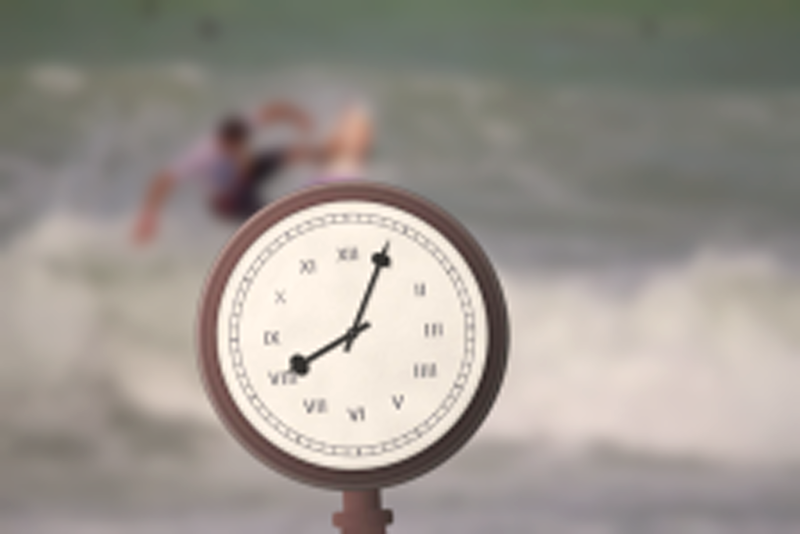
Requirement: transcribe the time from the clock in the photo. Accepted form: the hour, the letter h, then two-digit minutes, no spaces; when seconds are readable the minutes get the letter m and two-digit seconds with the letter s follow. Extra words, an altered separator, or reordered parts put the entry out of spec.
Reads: 8h04
